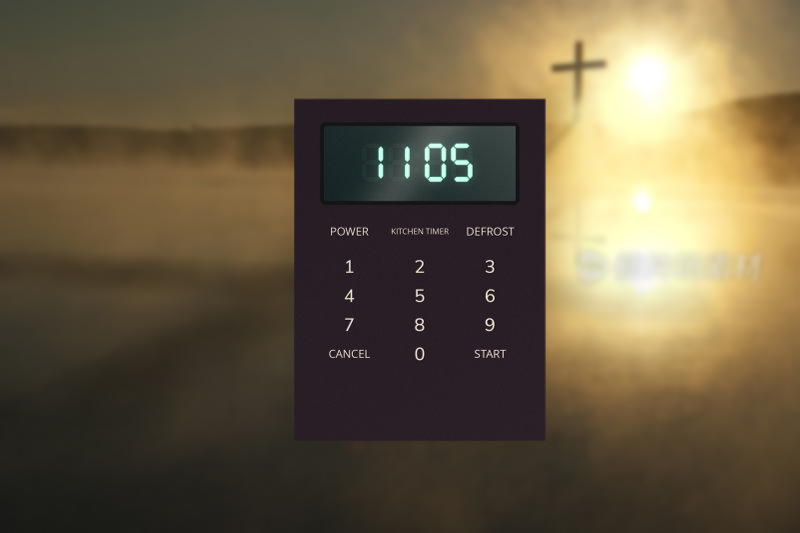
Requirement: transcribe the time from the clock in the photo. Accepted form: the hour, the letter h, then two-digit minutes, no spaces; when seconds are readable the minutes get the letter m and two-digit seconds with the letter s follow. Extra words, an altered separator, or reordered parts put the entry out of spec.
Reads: 11h05
